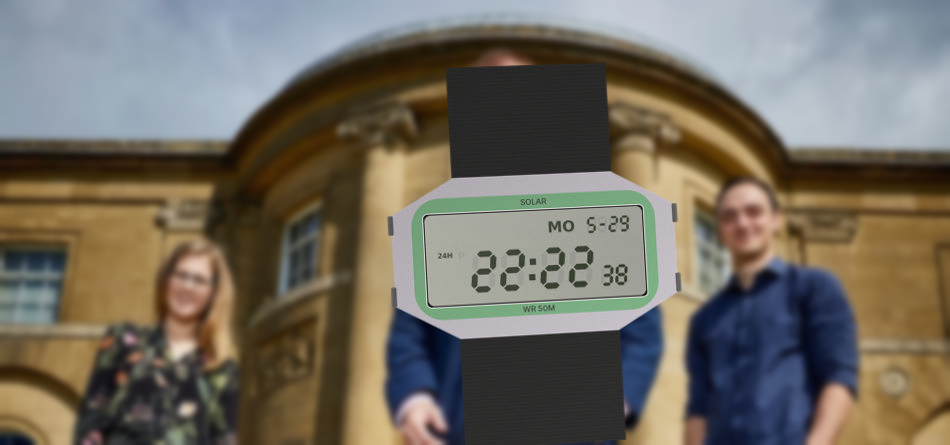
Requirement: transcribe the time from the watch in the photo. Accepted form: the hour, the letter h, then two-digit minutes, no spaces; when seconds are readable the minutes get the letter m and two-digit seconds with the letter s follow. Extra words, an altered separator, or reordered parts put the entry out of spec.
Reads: 22h22m38s
